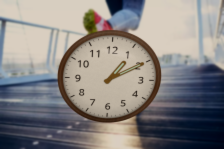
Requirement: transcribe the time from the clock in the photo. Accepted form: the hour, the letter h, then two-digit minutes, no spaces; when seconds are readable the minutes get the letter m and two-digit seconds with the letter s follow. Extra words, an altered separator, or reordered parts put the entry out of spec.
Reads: 1h10
